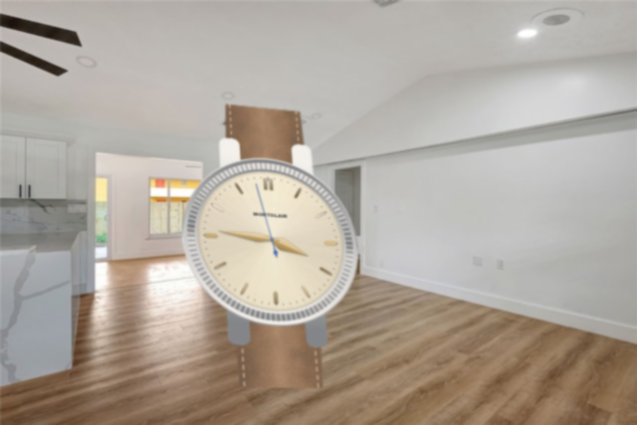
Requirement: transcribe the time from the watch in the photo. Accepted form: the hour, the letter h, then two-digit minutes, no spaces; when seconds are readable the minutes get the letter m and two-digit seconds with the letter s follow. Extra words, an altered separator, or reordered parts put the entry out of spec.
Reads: 3h45m58s
